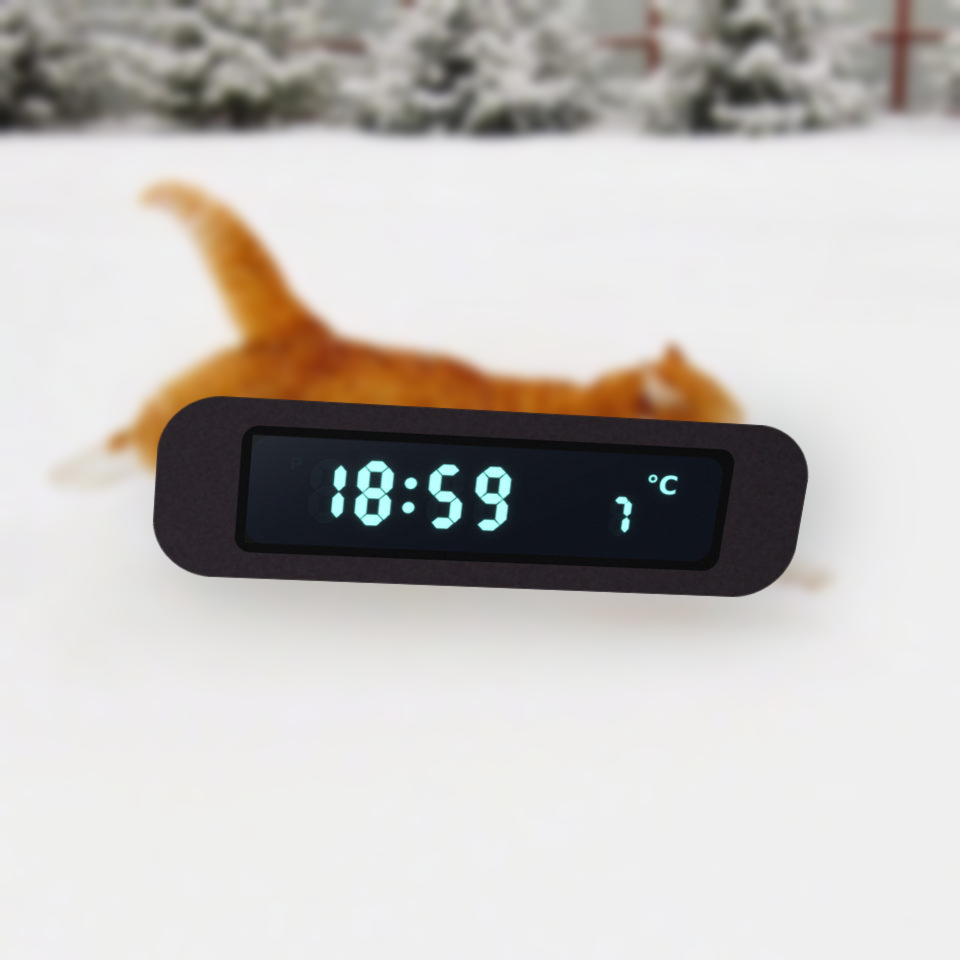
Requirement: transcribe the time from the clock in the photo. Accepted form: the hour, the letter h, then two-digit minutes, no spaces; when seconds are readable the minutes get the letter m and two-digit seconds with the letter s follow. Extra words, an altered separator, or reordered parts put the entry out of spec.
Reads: 18h59
